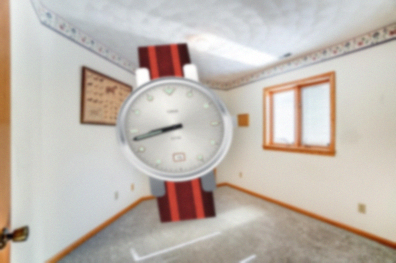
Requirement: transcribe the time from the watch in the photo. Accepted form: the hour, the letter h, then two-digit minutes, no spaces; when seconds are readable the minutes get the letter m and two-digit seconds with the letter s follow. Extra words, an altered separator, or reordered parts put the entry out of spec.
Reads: 8h43
